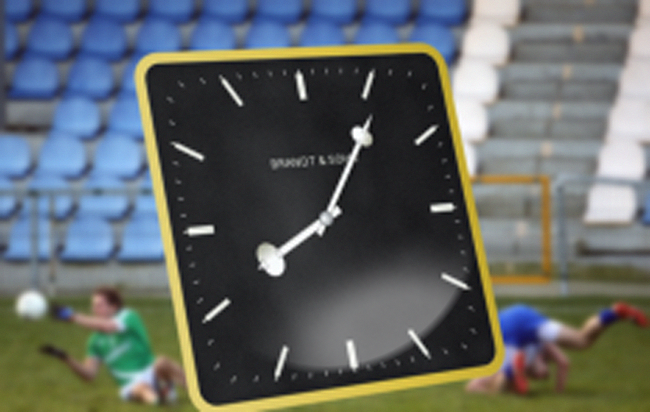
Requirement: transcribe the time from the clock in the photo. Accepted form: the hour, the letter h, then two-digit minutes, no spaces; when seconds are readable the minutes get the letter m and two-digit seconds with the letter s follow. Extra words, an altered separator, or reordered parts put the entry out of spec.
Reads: 8h06
